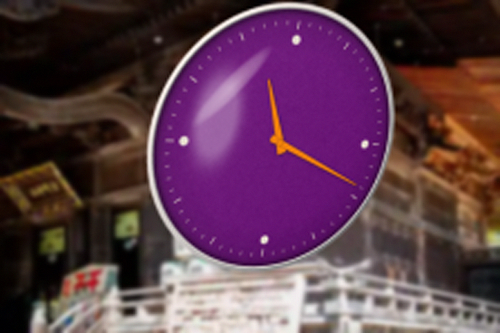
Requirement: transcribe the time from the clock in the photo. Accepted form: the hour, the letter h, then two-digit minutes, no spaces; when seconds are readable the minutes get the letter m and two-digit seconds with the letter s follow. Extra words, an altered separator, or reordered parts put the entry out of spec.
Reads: 11h19
